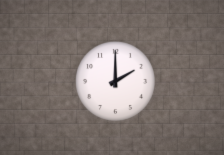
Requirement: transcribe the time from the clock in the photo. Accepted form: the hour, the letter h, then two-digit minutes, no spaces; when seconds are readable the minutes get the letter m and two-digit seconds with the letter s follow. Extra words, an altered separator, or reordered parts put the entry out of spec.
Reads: 2h00
